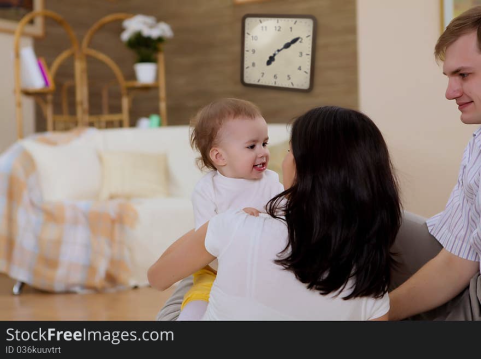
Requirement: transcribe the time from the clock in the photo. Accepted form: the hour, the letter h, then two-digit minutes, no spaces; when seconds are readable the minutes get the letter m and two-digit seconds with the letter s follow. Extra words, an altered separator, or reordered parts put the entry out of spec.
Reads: 7h09
